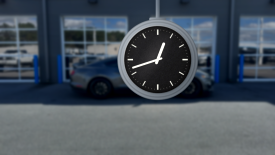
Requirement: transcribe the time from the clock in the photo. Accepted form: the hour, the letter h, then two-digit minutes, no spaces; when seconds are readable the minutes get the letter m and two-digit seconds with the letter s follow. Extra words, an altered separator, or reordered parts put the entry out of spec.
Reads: 12h42
